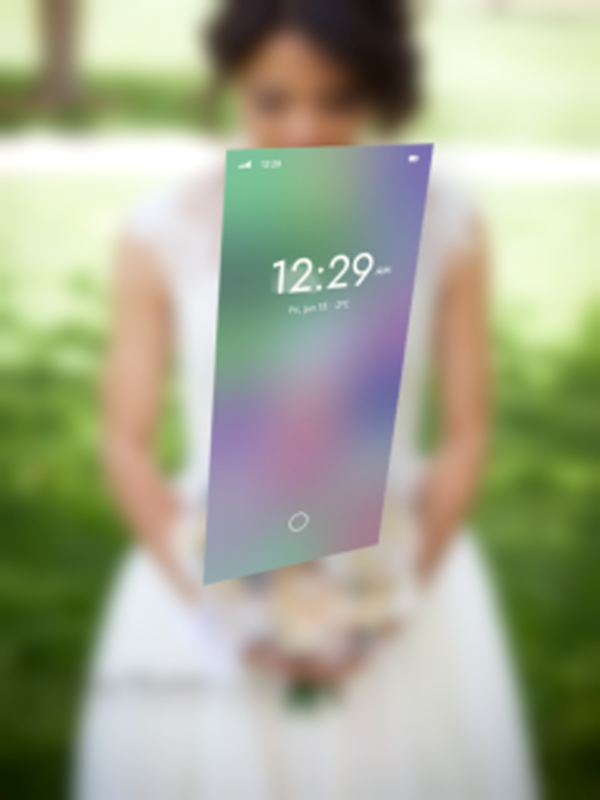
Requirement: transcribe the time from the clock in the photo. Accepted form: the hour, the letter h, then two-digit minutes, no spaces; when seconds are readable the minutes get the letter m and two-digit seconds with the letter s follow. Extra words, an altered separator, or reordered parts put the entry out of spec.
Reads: 12h29
